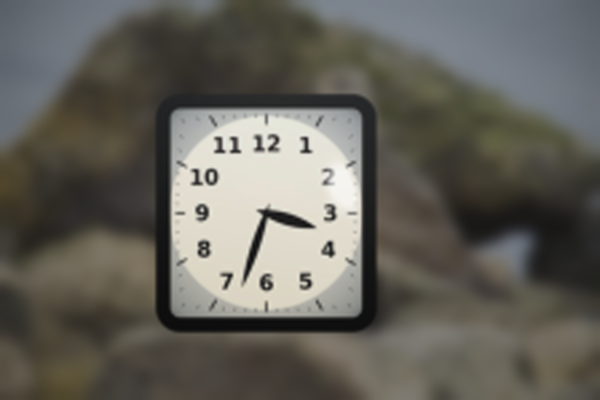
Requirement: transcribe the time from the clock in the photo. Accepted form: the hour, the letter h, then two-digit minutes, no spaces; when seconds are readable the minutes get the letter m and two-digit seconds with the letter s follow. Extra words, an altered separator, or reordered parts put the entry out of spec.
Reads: 3h33
